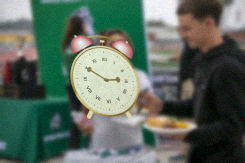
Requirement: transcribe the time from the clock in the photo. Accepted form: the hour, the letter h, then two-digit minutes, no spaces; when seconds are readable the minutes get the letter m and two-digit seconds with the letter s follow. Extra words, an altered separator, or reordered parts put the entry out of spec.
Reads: 2h50
